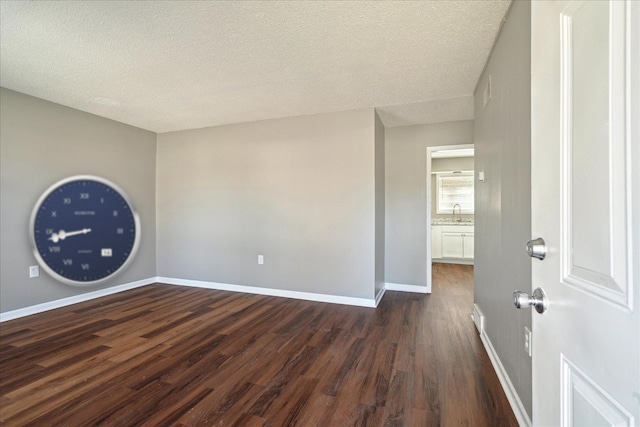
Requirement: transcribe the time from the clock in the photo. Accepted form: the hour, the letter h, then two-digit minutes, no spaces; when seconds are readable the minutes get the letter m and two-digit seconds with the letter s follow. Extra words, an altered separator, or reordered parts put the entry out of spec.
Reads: 8h43
